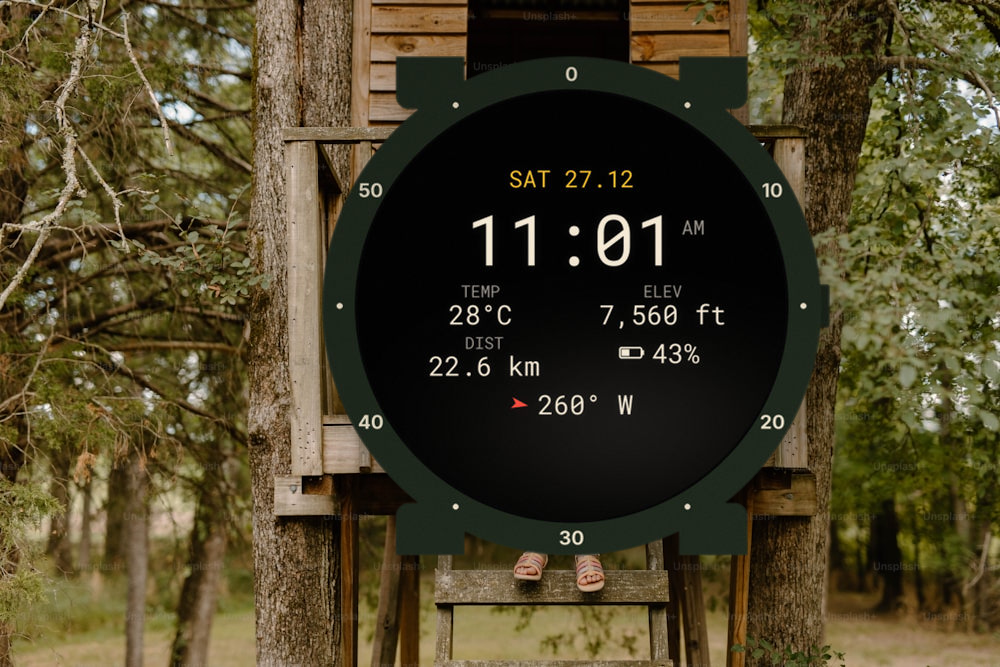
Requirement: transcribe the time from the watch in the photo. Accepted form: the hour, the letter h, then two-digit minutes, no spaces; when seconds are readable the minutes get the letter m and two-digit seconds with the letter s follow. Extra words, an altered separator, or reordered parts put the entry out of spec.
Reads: 11h01
